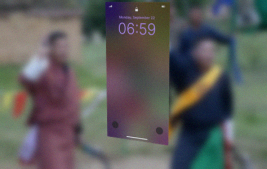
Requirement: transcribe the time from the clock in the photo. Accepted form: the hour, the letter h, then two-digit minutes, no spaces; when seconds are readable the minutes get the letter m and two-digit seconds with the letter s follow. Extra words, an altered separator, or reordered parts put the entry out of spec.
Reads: 6h59
